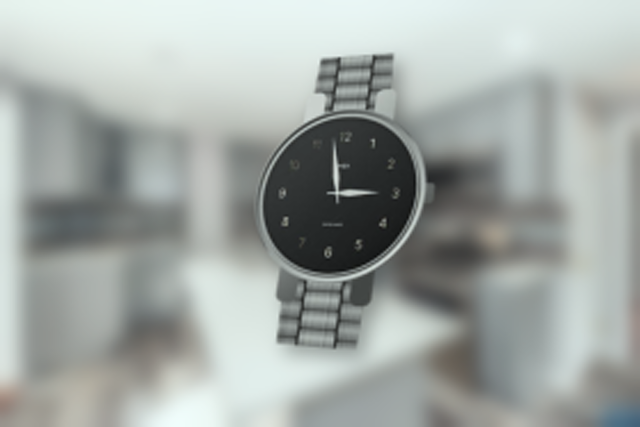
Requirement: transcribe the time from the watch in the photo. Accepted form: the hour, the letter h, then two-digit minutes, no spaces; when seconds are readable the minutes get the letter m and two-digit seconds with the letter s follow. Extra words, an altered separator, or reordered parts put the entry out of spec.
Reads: 2h58
